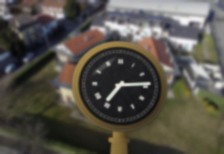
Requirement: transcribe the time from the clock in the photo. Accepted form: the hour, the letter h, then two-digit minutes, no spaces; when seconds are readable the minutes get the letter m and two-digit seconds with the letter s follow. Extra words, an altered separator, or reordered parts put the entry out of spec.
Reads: 7h14
